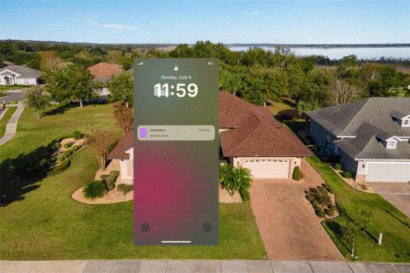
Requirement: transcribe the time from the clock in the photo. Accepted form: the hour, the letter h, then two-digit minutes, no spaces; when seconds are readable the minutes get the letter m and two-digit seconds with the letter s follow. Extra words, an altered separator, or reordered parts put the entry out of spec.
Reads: 11h59
